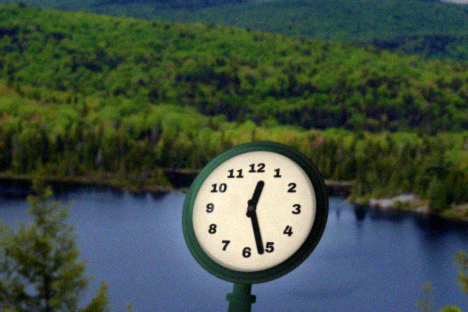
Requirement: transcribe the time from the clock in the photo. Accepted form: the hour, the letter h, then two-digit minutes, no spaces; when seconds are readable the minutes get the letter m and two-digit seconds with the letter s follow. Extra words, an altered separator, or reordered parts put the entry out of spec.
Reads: 12h27
